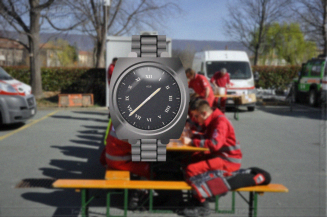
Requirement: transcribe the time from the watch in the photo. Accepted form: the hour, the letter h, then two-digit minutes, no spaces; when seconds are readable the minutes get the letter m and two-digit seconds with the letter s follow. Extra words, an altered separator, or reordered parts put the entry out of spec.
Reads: 1h38
